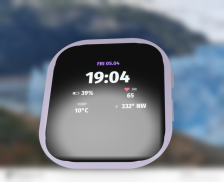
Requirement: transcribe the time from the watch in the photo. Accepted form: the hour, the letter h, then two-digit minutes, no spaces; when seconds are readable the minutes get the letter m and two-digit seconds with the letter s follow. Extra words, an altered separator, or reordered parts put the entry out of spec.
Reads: 19h04
